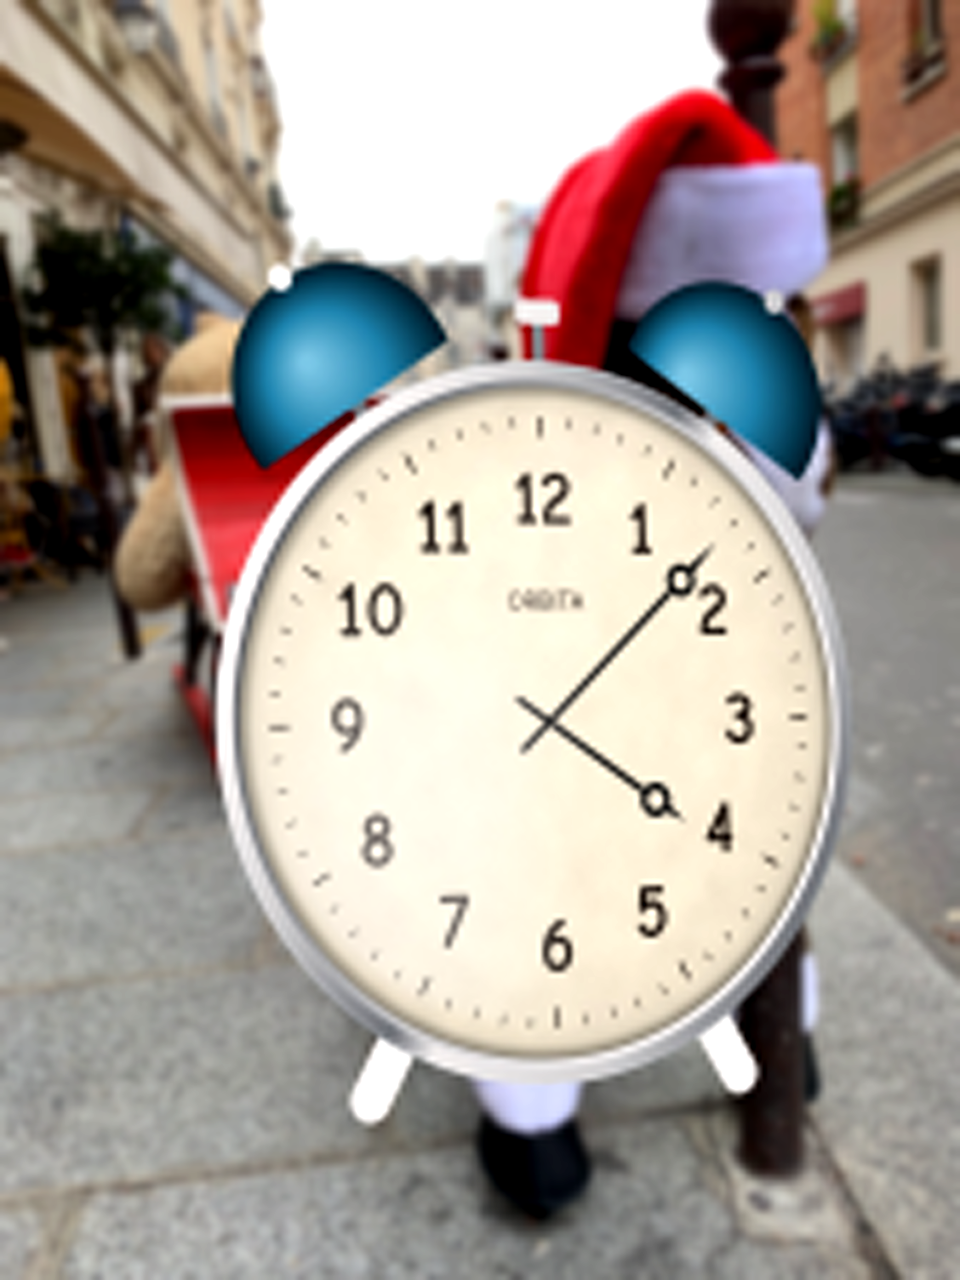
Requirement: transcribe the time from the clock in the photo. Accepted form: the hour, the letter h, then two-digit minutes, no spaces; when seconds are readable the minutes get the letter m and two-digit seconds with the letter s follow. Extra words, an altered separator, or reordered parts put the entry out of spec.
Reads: 4h08
